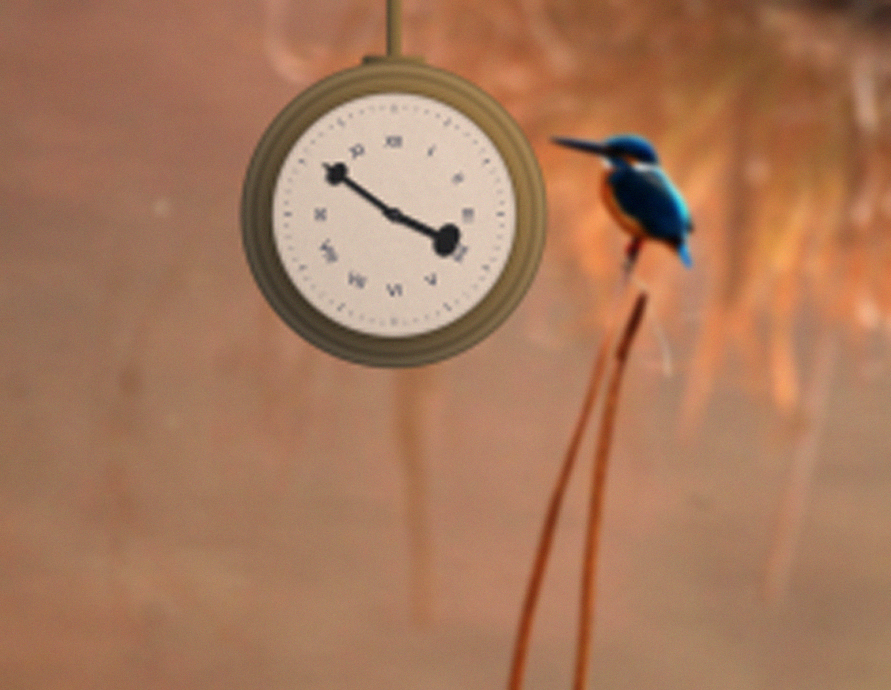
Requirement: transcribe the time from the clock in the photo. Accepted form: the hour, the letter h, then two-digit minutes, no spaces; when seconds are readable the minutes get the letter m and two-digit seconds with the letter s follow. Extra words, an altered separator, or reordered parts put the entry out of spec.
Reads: 3h51
